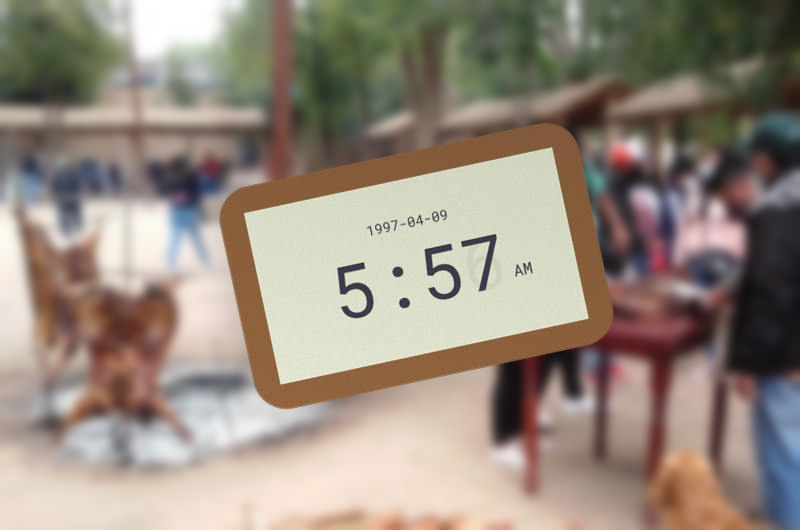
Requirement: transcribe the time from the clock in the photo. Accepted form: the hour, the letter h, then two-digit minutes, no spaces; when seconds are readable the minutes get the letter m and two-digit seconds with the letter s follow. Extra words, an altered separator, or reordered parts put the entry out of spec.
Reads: 5h57
